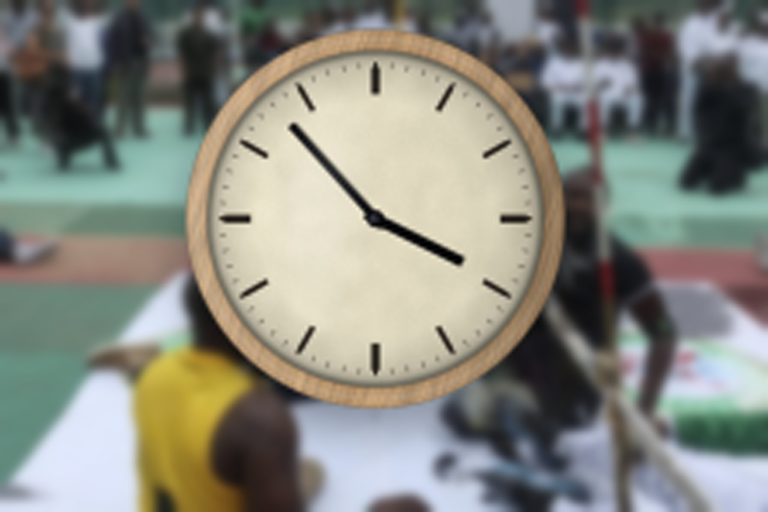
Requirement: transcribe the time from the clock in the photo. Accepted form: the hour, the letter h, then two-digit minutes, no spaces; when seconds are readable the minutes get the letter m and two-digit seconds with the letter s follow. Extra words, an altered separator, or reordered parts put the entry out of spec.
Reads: 3h53
